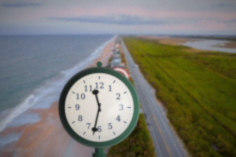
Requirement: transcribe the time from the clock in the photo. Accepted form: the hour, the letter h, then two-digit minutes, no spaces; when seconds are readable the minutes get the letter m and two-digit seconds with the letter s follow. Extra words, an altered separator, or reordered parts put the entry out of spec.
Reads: 11h32
